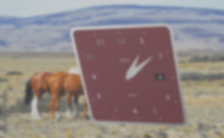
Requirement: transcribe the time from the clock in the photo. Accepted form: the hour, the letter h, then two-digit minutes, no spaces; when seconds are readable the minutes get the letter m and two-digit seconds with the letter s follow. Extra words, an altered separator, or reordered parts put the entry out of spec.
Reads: 1h09
